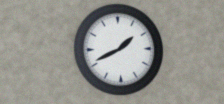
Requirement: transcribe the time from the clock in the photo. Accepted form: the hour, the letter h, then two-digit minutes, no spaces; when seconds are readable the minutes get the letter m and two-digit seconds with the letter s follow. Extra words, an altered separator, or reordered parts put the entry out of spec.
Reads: 1h41
